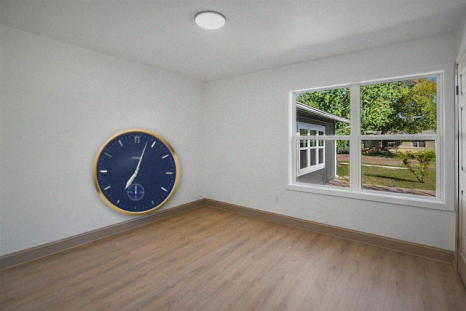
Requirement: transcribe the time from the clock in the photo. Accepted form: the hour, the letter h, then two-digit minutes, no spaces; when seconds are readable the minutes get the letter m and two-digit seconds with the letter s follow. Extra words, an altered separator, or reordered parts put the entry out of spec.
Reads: 7h03
